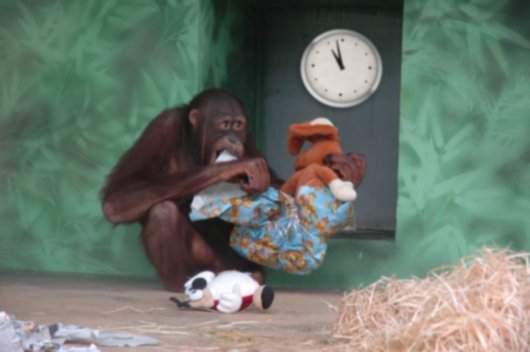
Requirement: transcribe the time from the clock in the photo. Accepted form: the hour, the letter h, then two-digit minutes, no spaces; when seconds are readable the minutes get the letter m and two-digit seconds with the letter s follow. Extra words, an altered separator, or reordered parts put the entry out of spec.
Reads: 10h58
